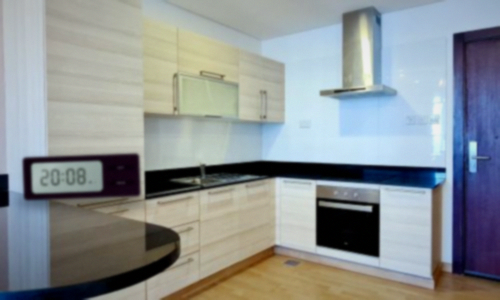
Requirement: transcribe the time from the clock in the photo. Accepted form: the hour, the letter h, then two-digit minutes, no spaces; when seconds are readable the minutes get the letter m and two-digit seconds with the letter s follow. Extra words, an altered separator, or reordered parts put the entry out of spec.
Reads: 20h08
